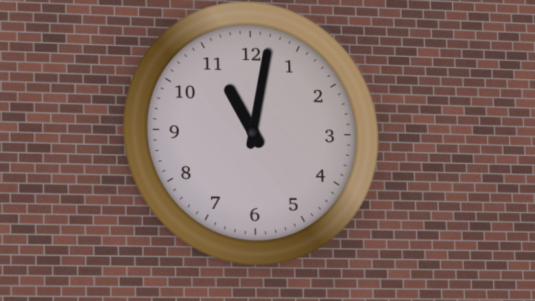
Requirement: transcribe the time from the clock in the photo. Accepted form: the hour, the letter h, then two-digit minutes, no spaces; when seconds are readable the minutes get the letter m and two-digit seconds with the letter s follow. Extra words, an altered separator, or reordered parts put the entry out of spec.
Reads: 11h02
